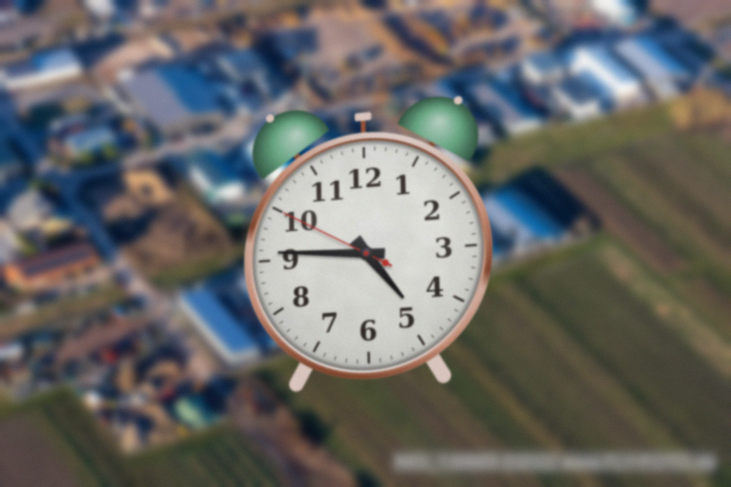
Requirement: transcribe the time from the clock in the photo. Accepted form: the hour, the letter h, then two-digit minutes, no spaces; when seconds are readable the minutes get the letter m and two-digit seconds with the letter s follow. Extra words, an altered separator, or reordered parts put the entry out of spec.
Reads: 4h45m50s
